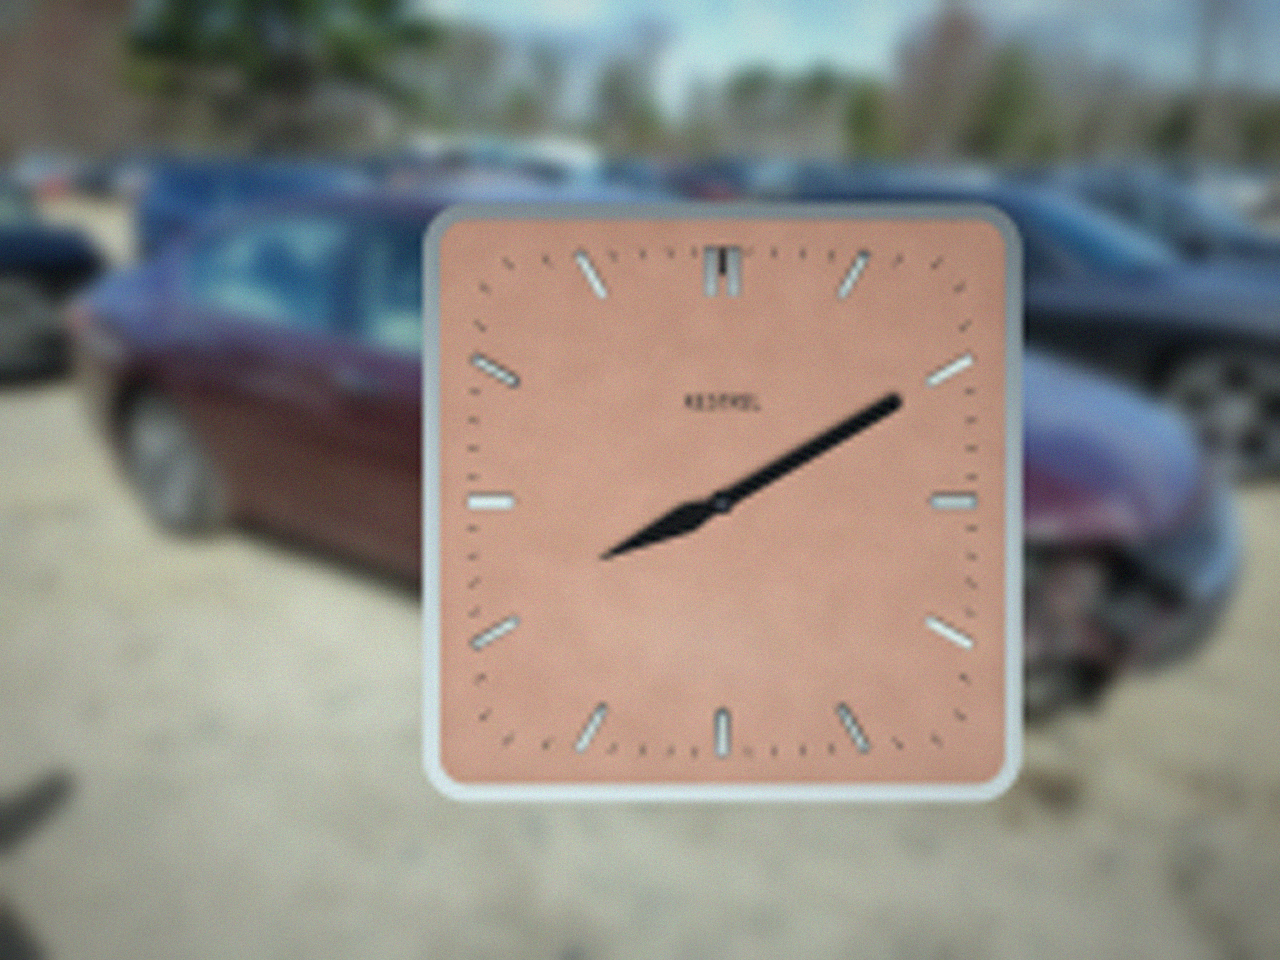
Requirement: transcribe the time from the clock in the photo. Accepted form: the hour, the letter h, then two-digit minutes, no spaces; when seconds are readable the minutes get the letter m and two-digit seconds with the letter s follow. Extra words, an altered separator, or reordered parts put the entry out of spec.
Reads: 8h10
